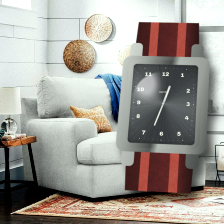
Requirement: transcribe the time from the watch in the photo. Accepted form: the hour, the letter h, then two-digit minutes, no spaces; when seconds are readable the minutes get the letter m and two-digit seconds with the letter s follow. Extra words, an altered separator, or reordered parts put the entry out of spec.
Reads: 12h33
